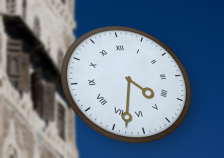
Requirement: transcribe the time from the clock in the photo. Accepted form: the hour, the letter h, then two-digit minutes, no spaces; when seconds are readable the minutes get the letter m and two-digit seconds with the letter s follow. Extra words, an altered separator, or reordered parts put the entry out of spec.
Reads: 4h33
